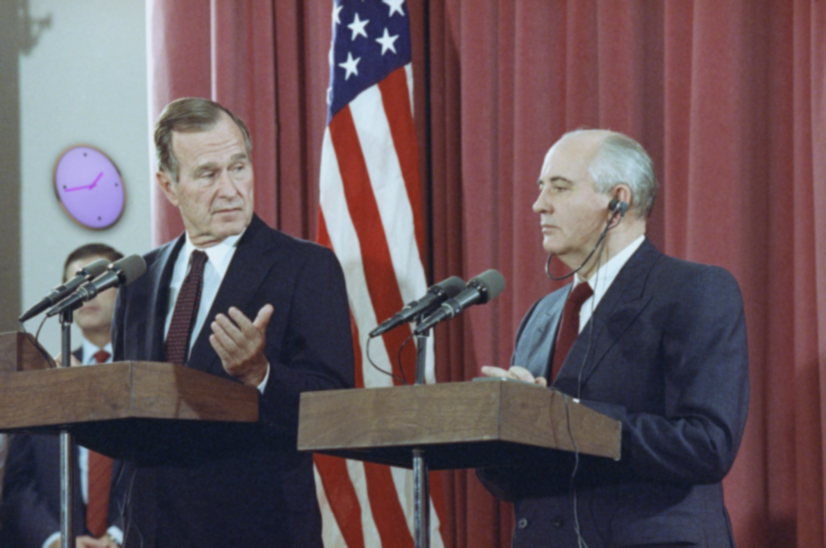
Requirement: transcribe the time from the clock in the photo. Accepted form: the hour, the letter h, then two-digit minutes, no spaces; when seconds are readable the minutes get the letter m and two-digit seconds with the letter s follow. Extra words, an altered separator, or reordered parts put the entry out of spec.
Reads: 1h44
